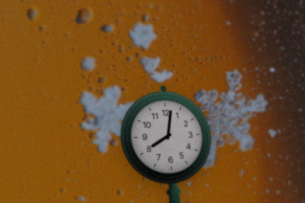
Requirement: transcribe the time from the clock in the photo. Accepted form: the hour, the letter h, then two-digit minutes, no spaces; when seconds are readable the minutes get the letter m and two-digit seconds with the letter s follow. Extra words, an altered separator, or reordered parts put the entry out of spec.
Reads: 8h02
